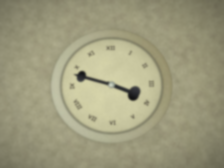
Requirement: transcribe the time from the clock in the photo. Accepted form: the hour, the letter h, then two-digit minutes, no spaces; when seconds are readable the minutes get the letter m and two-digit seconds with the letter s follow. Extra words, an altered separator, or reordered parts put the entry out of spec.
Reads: 3h48
